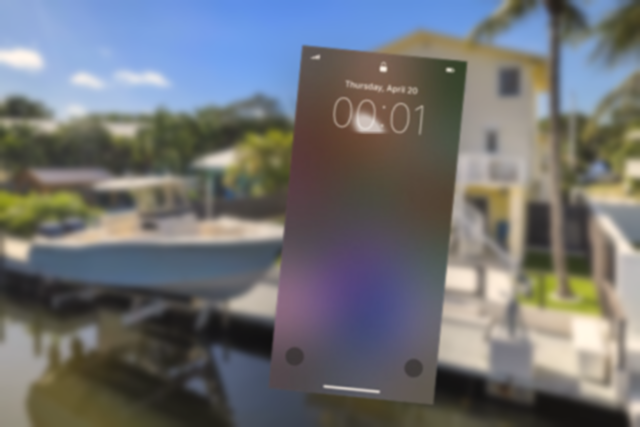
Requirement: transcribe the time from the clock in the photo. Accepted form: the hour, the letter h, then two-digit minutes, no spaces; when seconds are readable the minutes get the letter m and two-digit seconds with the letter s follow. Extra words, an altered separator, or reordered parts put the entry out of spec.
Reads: 0h01
